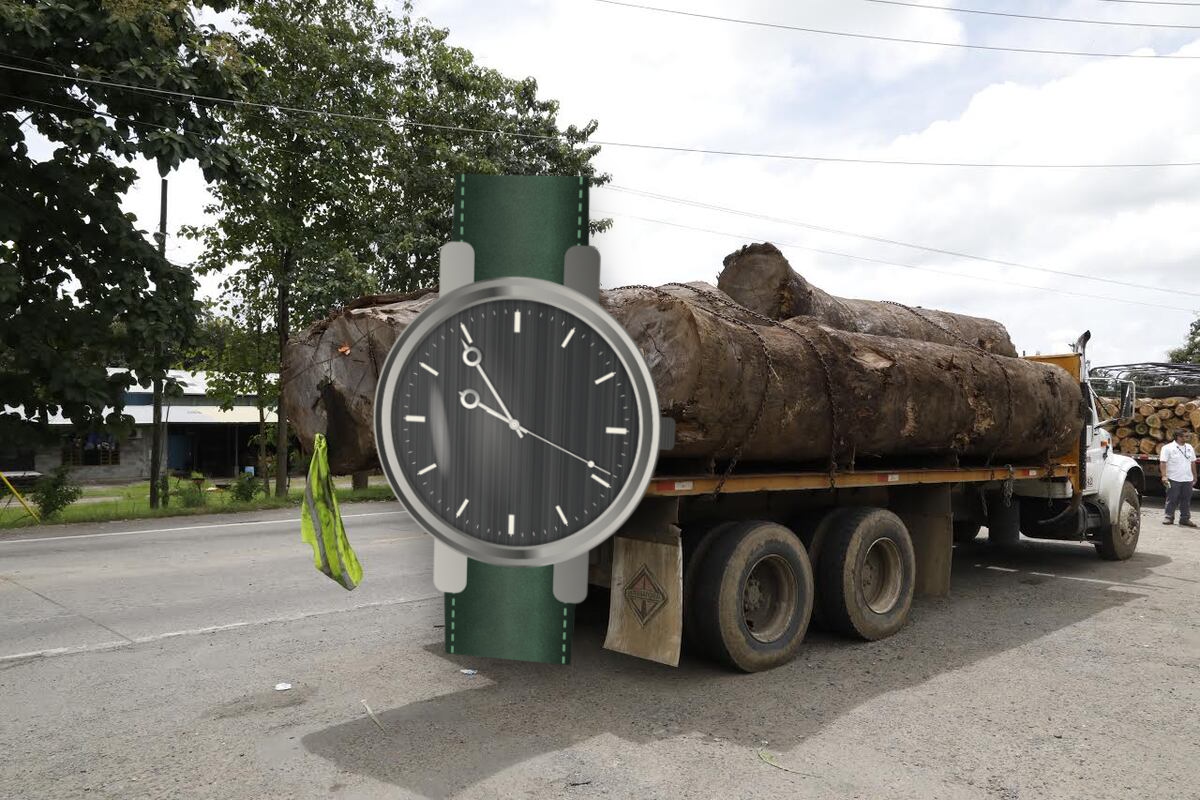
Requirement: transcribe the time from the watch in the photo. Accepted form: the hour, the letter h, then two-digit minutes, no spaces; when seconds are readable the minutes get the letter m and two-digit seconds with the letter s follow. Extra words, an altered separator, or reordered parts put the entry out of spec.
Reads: 9h54m19s
